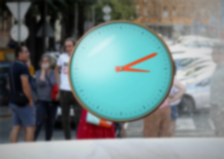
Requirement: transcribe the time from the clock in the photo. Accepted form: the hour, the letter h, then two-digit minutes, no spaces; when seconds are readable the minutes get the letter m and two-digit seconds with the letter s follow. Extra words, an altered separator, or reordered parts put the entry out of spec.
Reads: 3h11
